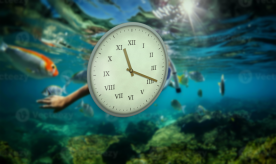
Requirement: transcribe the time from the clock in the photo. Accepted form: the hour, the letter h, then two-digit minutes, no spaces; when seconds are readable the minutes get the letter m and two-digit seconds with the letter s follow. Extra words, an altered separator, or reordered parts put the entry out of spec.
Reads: 11h19
